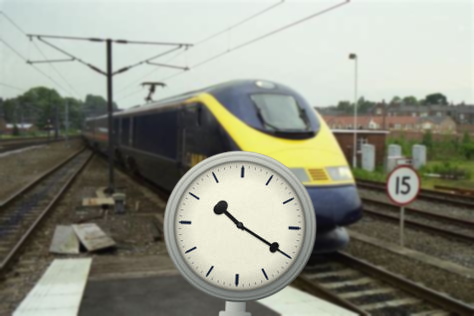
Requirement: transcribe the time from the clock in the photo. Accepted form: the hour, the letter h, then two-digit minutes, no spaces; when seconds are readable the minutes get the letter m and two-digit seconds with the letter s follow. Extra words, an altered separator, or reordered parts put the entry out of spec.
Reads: 10h20
